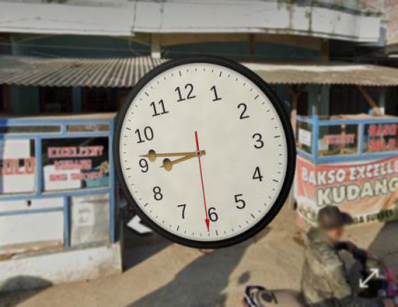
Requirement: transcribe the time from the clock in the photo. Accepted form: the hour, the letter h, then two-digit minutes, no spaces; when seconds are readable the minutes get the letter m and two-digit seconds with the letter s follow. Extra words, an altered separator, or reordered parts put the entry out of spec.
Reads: 8h46m31s
